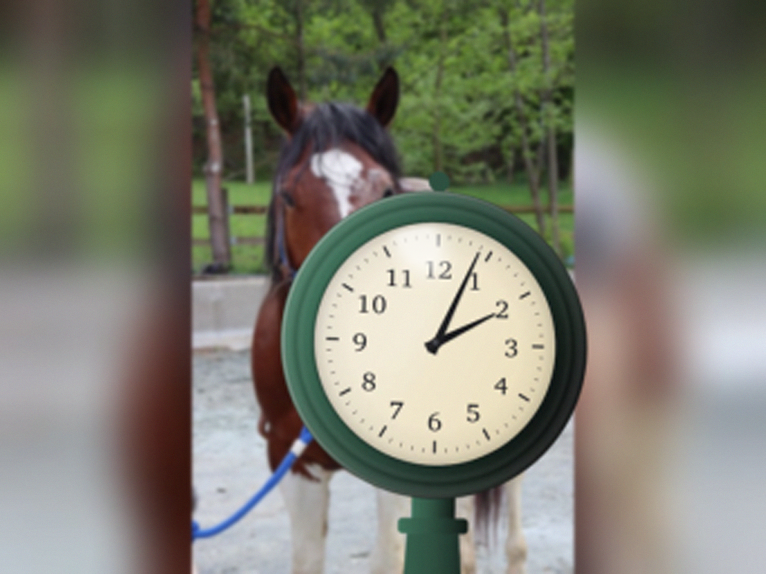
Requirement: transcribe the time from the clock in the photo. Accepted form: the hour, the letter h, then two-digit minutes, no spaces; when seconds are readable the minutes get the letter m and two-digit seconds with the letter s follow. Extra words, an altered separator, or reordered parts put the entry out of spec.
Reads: 2h04
